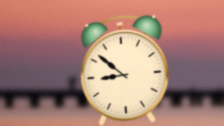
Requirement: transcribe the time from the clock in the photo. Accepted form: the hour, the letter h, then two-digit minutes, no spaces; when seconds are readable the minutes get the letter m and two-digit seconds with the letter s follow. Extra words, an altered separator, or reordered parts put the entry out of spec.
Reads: 8h52
